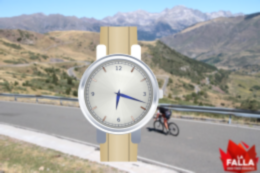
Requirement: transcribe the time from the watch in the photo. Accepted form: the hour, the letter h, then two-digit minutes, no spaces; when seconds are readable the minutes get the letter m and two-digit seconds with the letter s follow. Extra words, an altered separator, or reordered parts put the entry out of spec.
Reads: 6h18
